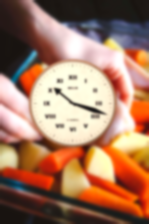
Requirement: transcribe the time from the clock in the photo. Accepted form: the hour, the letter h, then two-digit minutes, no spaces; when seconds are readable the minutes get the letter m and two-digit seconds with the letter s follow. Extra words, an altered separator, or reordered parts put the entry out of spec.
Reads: 10h18
